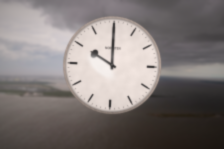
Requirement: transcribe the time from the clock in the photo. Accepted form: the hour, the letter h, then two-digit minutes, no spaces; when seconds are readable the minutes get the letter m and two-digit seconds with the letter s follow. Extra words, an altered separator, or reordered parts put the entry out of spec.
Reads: 10h00
